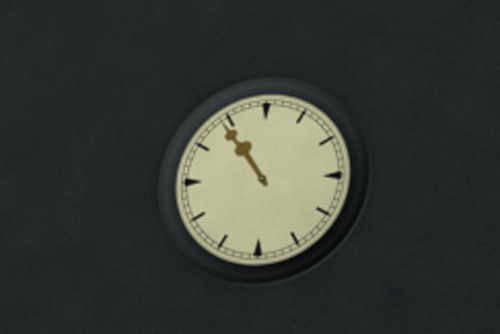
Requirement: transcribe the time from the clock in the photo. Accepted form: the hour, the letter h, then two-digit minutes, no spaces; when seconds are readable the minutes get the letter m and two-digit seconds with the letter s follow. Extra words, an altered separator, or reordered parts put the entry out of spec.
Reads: 10h54
